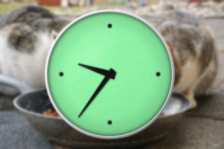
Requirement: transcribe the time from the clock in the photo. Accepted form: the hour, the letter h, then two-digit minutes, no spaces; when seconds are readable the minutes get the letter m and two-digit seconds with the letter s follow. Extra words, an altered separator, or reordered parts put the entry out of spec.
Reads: 9h36
